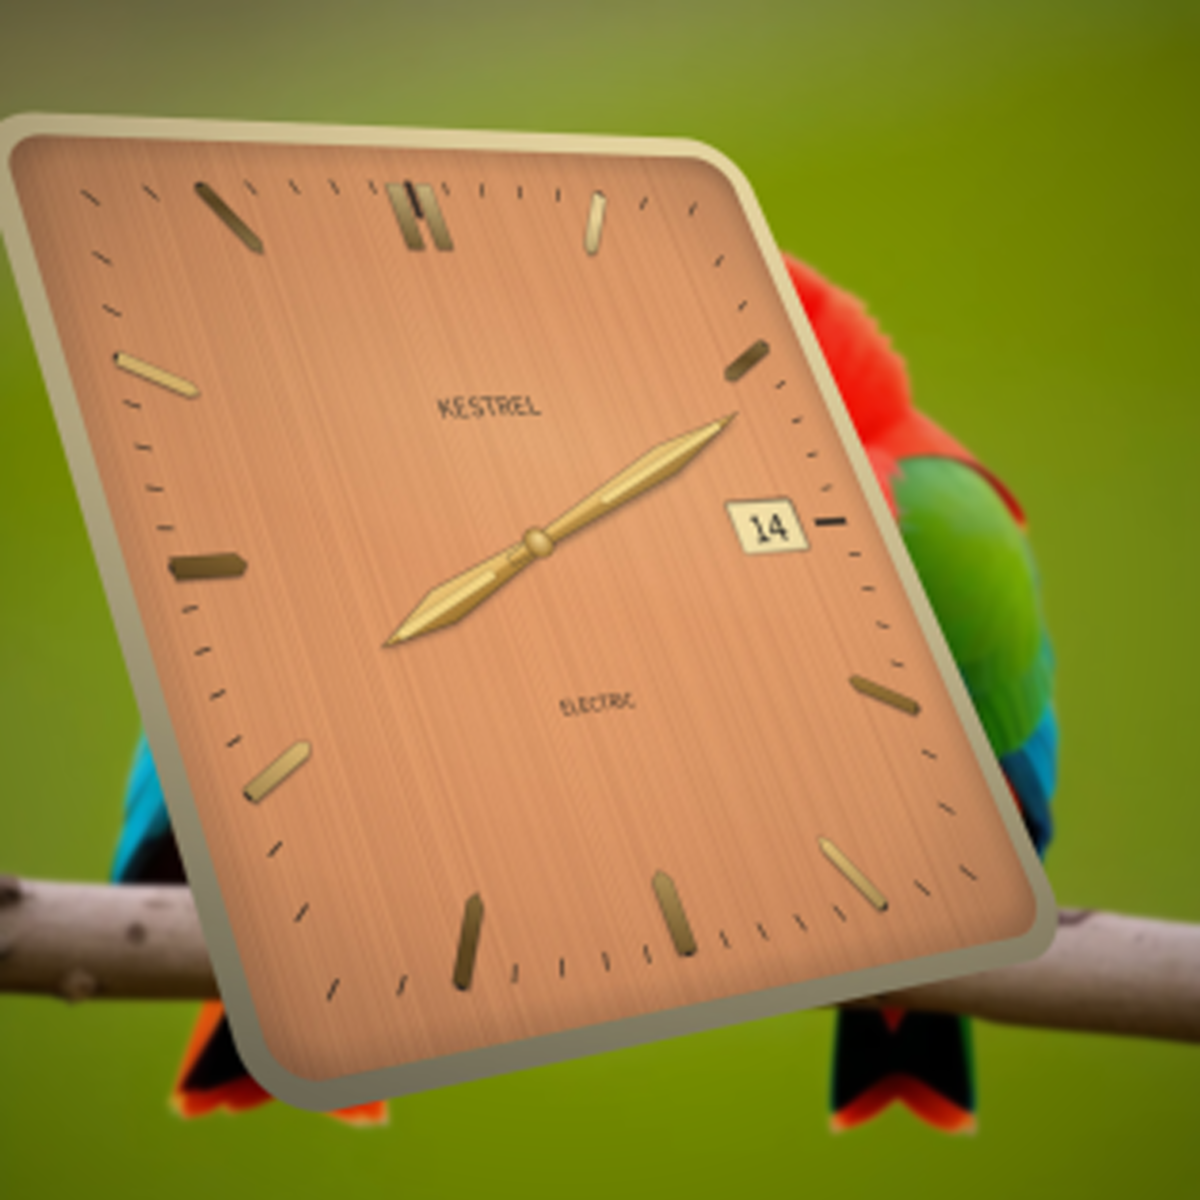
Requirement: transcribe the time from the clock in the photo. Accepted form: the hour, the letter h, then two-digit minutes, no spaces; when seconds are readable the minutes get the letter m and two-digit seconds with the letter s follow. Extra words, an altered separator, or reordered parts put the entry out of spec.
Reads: 8h11
